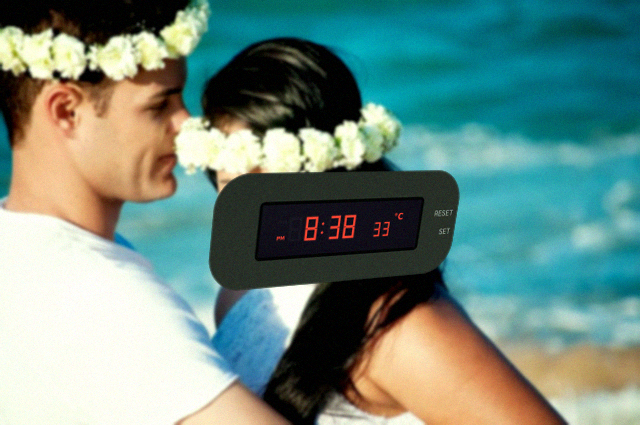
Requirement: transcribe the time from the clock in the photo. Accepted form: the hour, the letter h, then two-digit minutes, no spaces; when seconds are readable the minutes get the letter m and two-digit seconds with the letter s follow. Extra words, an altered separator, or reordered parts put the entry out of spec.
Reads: 8h38
